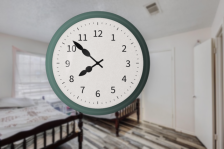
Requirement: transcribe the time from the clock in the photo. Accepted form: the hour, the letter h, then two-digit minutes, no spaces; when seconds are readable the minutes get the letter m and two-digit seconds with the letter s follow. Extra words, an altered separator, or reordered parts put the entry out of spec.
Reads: 7h52
